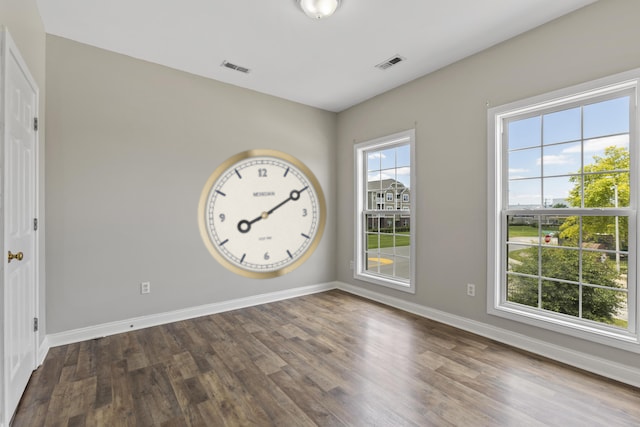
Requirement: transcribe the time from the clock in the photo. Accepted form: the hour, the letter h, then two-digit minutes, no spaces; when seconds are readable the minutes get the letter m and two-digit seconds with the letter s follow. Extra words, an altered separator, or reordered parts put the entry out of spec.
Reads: 8h10
